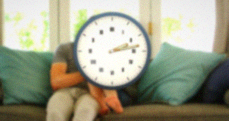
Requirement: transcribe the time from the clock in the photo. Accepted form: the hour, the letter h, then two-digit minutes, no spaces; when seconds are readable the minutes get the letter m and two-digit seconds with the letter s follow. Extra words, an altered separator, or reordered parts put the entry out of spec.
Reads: 2h13
